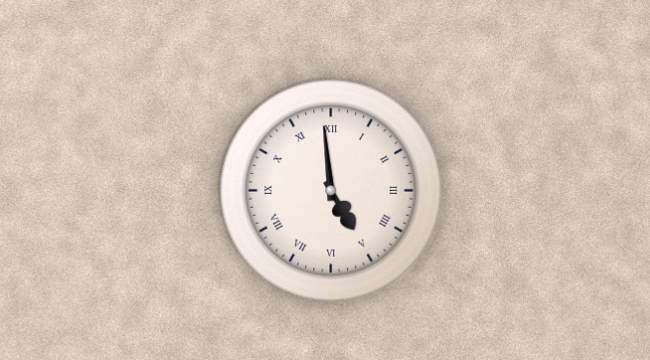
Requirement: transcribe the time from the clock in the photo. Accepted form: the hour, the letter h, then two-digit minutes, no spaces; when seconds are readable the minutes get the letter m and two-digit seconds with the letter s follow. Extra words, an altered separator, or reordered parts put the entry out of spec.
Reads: 4h59
